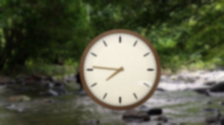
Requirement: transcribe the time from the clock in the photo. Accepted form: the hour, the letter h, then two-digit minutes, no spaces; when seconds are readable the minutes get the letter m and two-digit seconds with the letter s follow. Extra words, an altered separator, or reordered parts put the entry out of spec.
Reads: 7h46
